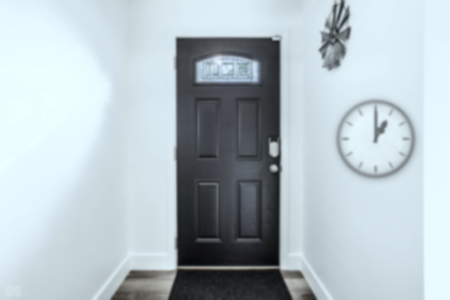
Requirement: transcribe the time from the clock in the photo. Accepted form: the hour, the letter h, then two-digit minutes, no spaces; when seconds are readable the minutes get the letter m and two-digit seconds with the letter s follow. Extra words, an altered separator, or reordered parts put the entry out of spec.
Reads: 1h00
